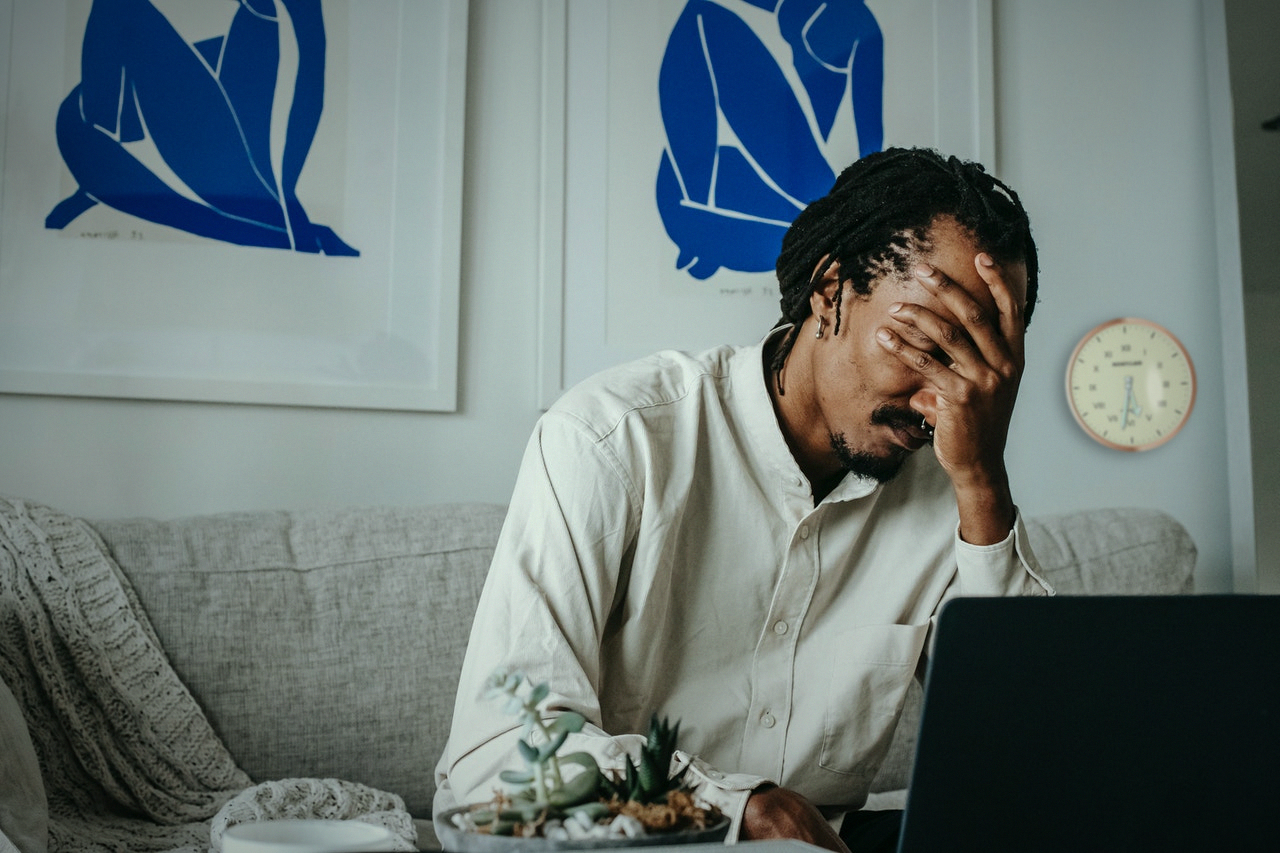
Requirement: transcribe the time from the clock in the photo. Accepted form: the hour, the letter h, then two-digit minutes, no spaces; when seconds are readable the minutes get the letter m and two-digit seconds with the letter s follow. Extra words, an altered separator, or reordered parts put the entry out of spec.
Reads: 5h32
